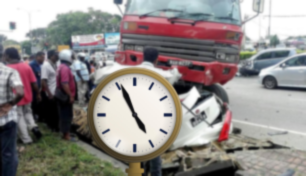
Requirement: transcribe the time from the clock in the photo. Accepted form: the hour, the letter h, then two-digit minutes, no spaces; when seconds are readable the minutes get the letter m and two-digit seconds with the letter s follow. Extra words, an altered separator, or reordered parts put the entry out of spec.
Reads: 4h56
